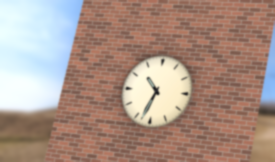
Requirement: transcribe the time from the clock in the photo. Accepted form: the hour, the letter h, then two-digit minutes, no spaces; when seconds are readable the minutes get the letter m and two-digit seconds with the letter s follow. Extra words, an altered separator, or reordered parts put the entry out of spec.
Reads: 10h33
